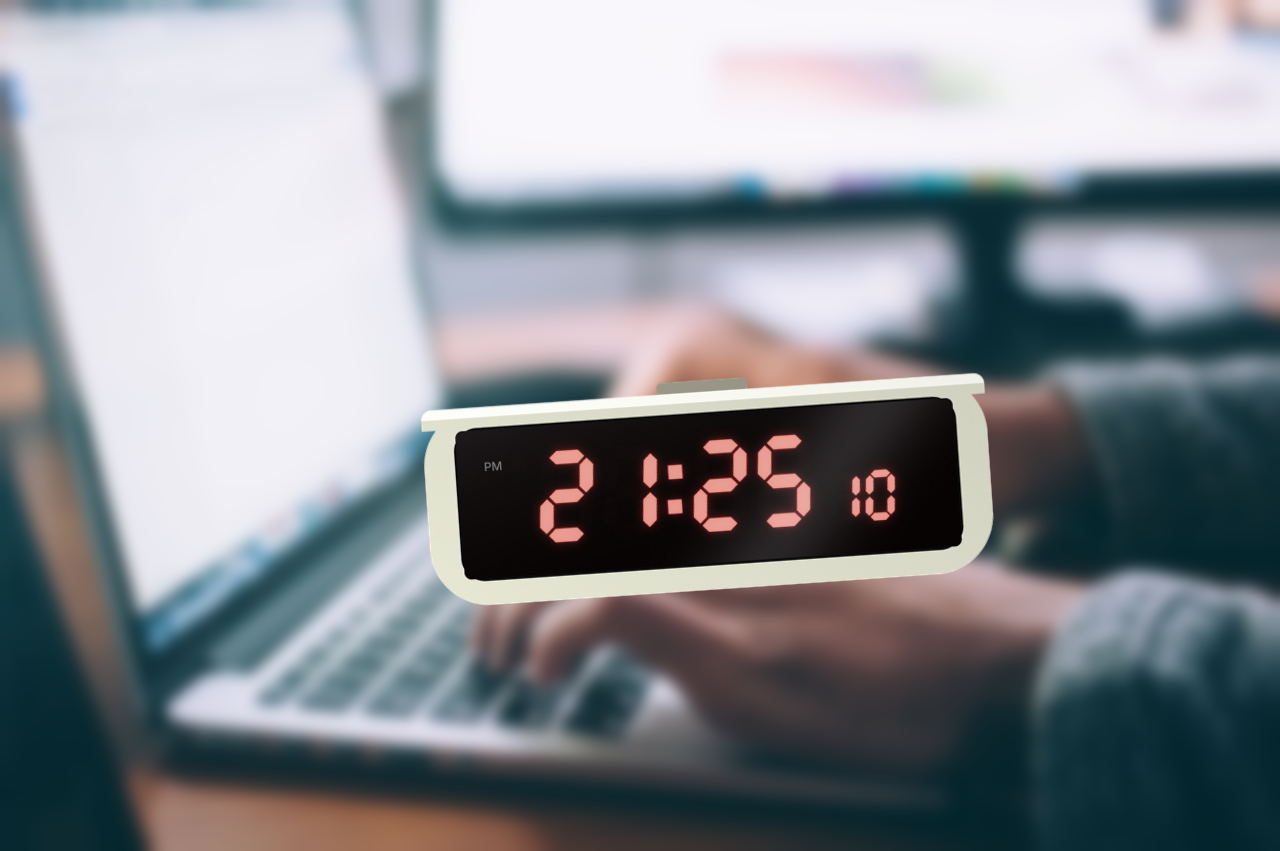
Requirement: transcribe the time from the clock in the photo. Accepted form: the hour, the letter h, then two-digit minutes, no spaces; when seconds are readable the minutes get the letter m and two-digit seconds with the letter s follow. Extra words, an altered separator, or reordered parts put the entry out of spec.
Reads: 21h25m10s
